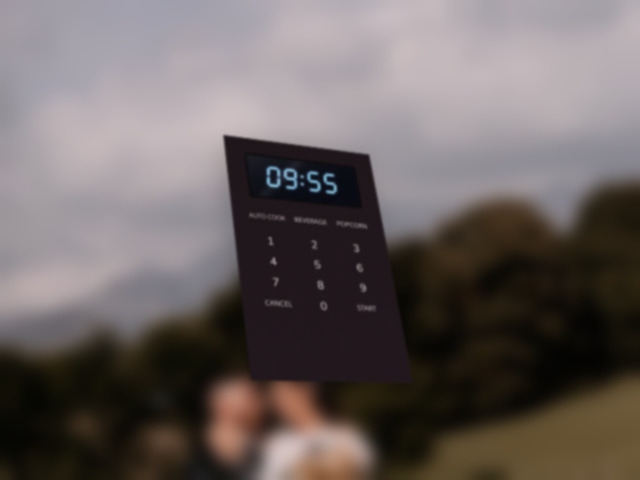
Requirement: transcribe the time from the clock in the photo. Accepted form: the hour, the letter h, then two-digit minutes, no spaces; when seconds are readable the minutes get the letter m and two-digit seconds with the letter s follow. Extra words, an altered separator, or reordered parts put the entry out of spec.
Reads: 9h55
